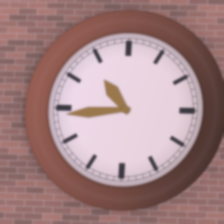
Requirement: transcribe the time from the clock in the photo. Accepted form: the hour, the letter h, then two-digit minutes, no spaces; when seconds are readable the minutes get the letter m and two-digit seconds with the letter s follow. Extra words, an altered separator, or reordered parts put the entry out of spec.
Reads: 10h44
